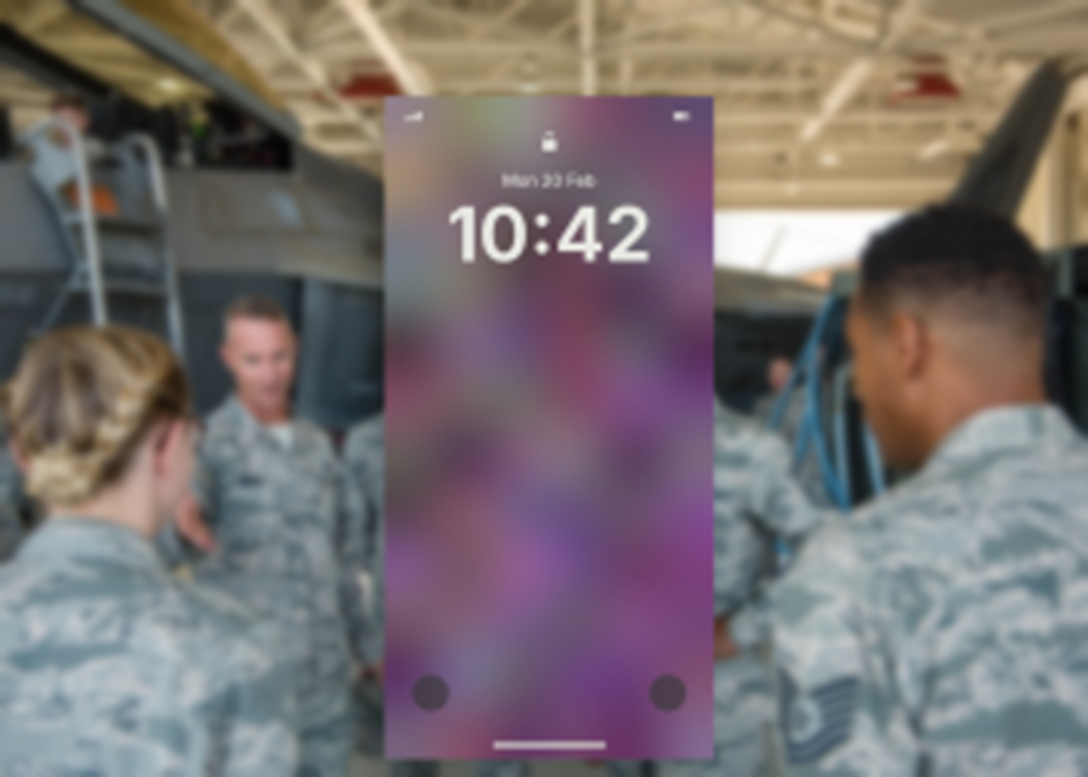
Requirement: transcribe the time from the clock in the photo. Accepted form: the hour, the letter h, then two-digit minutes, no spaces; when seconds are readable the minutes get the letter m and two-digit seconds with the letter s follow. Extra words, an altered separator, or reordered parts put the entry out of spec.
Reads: 10h42
